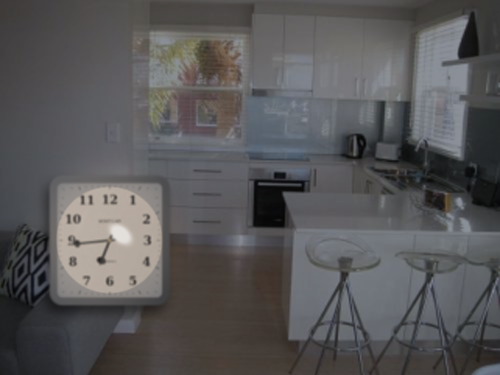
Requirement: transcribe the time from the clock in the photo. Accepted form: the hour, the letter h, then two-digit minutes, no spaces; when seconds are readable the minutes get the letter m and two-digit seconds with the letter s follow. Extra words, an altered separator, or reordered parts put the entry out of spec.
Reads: 6h44
